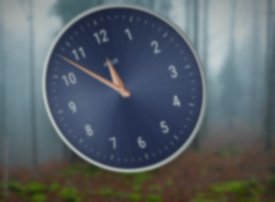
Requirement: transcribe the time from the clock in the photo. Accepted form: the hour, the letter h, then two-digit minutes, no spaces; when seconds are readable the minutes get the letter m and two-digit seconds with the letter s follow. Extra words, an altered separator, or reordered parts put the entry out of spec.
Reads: 11h53
